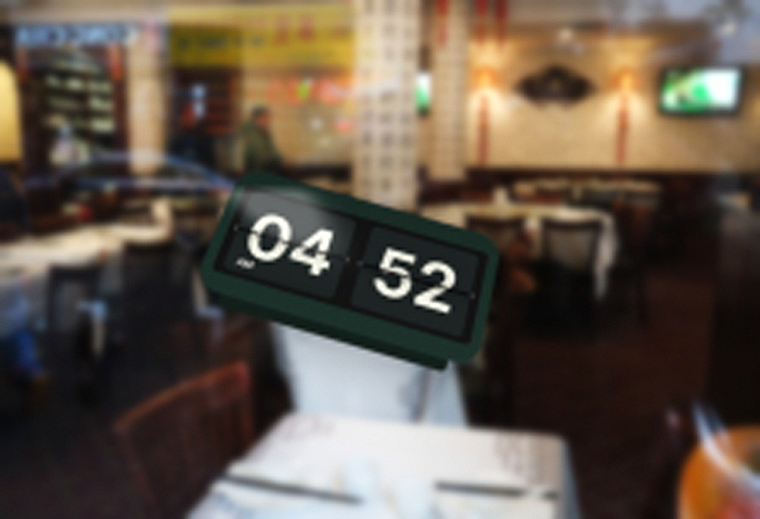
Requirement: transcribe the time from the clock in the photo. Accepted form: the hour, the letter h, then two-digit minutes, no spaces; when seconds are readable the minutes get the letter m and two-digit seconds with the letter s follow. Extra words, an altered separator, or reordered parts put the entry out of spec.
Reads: 4h52
